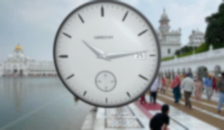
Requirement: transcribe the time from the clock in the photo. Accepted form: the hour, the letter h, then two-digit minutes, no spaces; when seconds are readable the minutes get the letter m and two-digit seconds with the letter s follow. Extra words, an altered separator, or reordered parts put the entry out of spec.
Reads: 10h14
